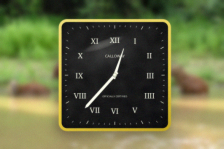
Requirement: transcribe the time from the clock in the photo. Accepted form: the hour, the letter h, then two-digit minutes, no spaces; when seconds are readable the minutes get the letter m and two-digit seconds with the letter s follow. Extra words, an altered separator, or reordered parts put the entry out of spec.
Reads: 12h37
